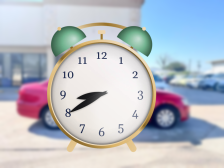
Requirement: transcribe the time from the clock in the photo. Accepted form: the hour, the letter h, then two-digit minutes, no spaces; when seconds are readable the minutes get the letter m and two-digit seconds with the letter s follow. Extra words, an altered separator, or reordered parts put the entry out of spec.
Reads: 8h40
